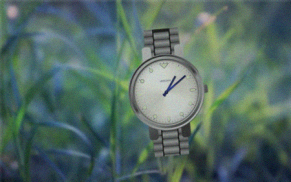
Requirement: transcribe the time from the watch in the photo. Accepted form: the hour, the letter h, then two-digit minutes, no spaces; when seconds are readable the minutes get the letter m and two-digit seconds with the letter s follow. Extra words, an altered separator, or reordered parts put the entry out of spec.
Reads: 1h09
